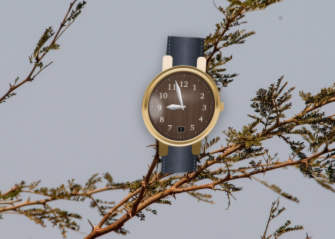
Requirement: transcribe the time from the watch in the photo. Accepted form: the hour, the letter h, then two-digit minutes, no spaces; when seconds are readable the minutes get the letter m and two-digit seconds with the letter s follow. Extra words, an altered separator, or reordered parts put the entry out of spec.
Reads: 8h57
